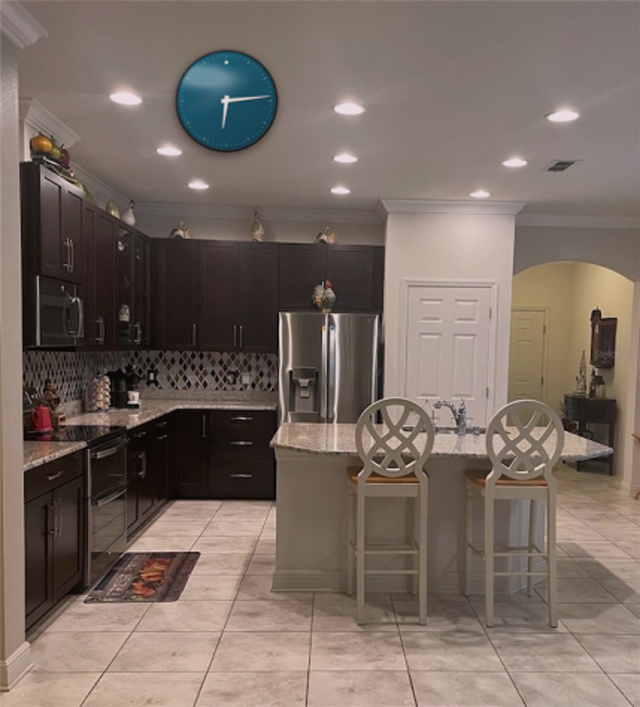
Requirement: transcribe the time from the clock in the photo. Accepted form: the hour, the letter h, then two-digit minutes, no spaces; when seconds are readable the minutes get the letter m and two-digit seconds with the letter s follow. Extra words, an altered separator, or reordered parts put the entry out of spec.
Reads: 6h14
